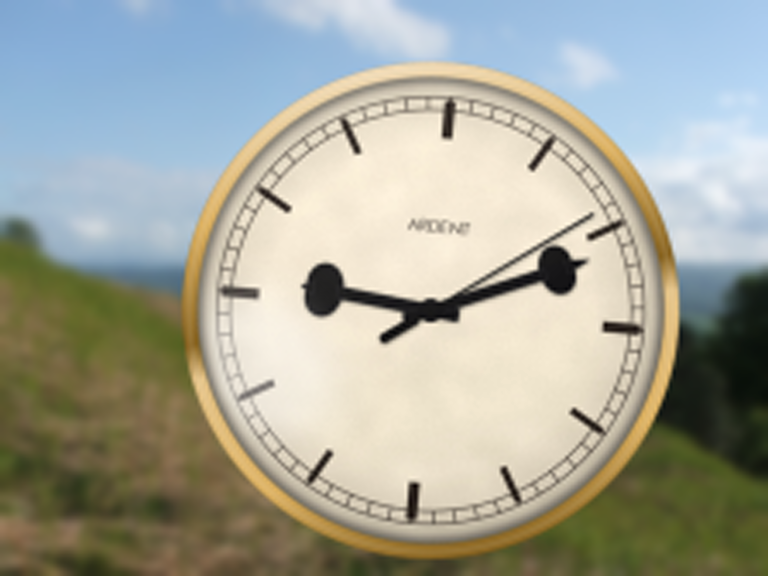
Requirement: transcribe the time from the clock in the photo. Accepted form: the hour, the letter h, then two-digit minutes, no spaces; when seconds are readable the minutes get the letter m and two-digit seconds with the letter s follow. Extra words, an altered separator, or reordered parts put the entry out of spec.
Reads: 9h11m09s
